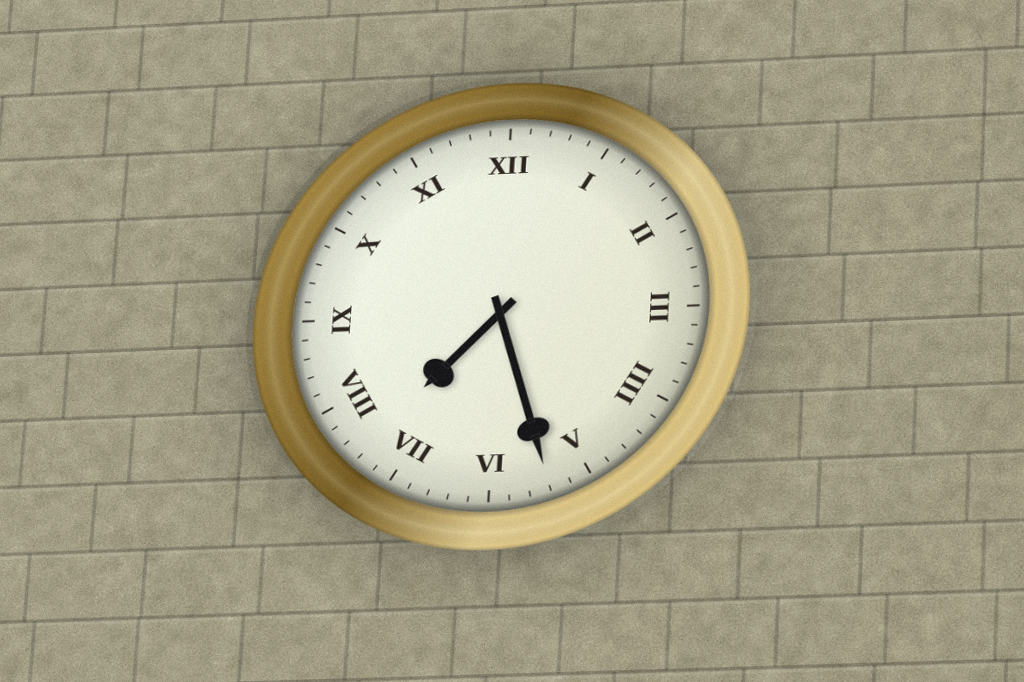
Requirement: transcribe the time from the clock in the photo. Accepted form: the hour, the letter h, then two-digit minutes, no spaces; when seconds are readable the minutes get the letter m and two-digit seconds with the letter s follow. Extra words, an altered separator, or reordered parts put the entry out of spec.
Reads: 7h27
